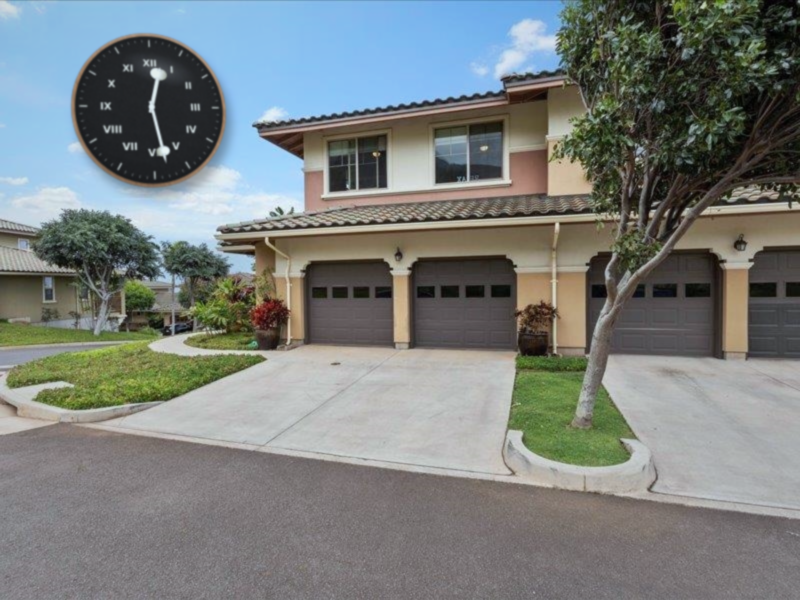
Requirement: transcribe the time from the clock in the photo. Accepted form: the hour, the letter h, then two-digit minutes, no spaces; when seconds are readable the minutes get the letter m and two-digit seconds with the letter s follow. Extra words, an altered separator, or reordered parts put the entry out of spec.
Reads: 12h28
